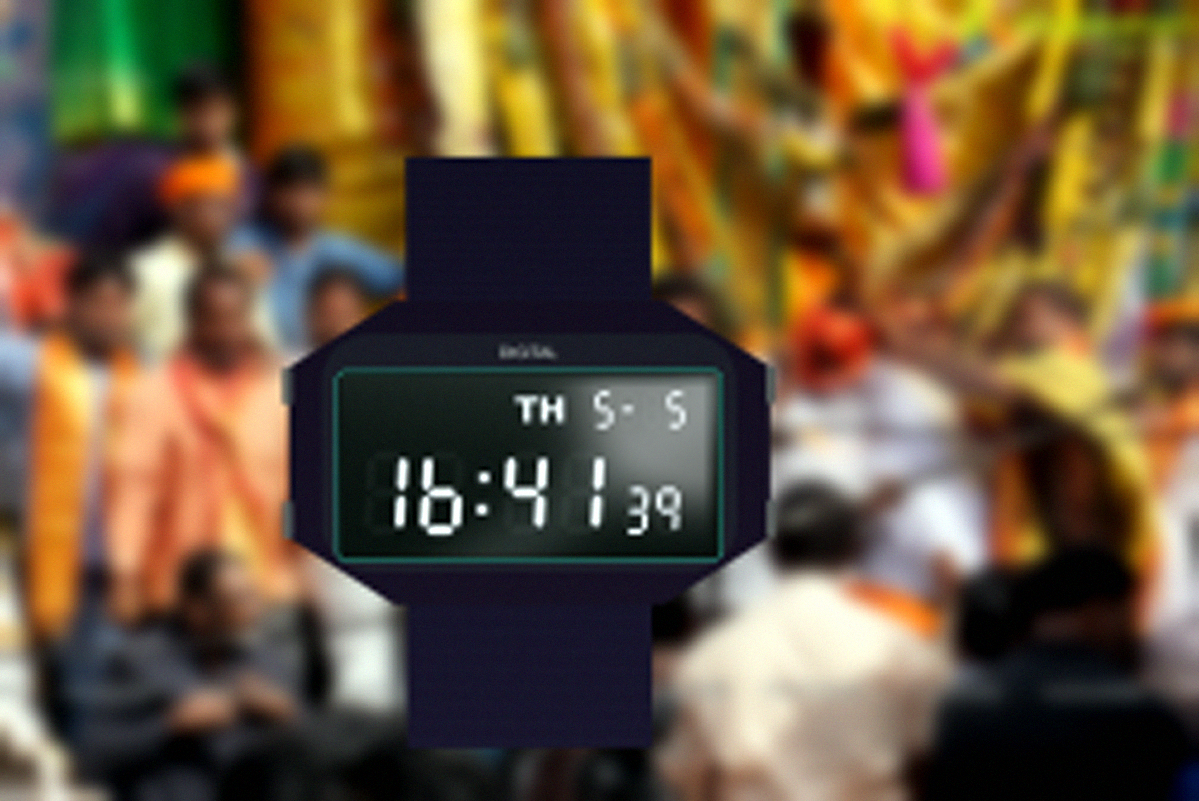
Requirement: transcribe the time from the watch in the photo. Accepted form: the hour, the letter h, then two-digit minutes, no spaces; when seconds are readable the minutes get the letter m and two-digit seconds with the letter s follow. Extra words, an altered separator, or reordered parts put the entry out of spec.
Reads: 16h41m39s
